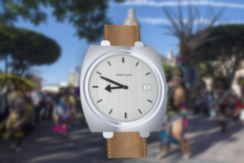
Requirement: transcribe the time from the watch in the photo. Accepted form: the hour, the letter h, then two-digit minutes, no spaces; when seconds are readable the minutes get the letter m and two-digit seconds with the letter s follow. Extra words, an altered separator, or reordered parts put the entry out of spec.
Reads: 8h49
